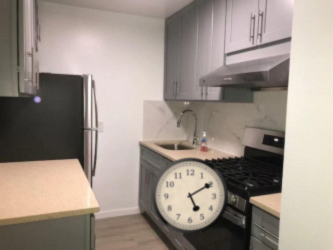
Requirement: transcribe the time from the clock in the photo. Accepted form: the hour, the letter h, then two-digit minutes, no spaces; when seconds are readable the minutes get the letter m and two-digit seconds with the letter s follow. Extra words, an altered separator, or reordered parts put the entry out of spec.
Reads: 5h10
